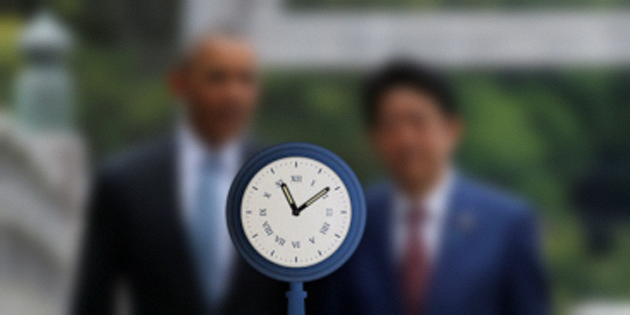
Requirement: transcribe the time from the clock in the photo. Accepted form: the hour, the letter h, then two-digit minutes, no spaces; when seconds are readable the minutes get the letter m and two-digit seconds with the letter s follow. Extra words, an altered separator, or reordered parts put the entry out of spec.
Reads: 11h09
